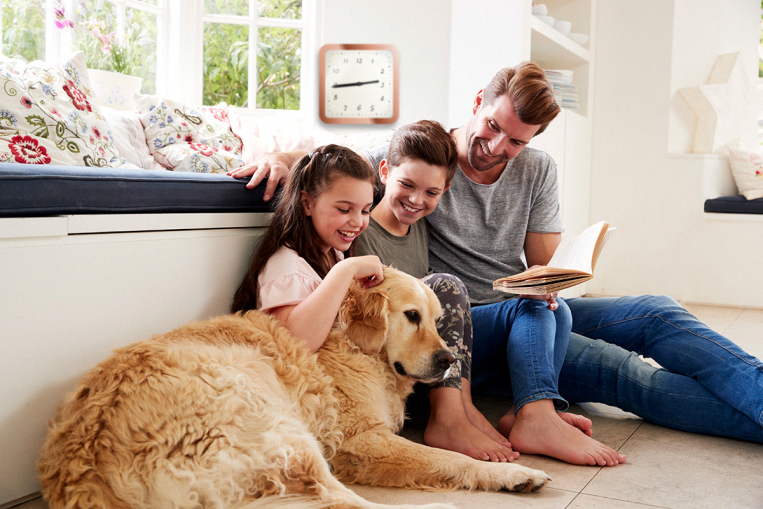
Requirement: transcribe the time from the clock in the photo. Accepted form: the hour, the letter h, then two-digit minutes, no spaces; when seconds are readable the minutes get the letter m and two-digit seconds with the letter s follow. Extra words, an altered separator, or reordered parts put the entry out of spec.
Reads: 2h44
